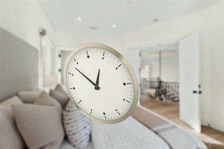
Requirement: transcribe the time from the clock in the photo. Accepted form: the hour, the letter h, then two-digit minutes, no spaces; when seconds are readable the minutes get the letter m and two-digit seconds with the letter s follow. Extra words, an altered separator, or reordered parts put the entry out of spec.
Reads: 12h53
